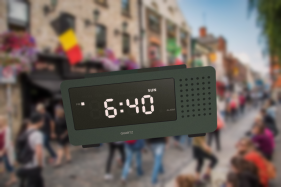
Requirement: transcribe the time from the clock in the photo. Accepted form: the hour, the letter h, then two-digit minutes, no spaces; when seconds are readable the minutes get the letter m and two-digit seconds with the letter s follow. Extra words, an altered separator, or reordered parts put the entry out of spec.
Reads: 6h40
